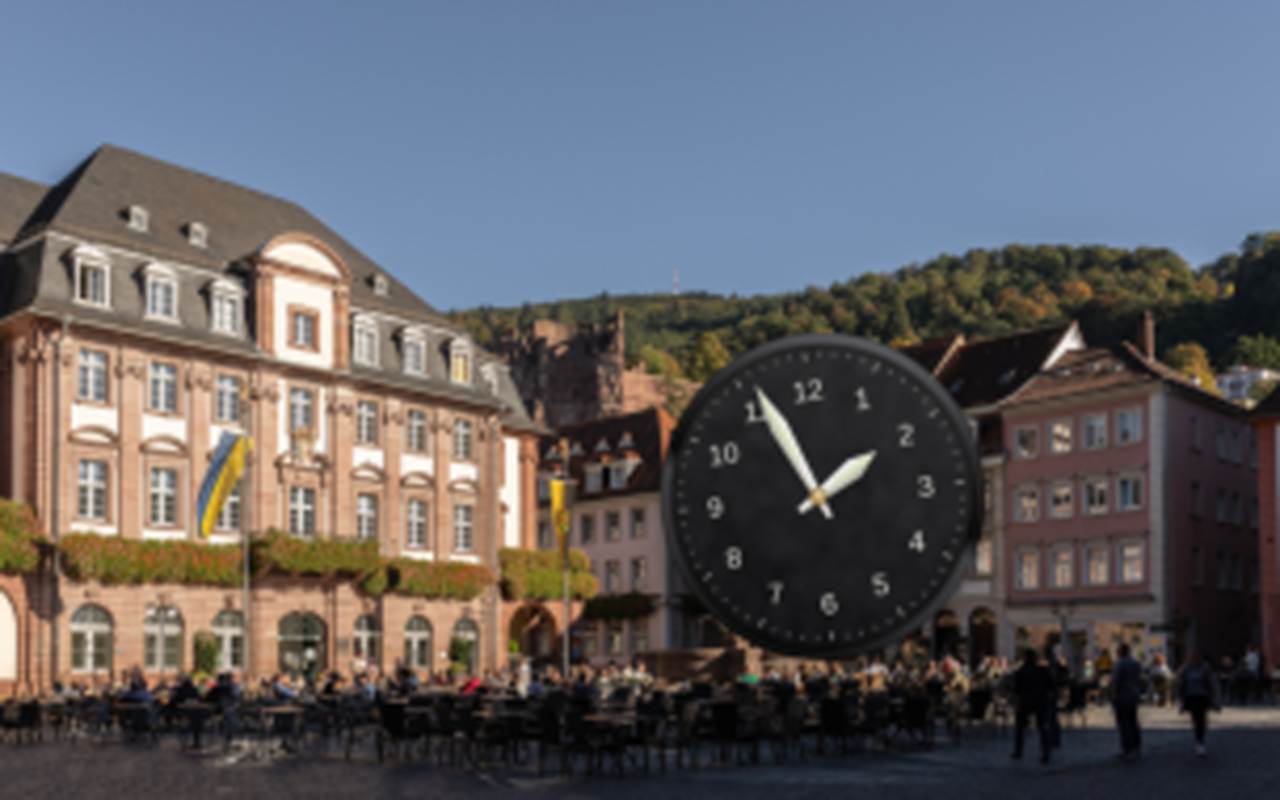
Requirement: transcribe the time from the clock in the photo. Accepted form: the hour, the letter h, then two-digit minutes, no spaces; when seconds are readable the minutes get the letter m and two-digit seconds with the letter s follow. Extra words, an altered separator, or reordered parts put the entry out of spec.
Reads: 1h56
